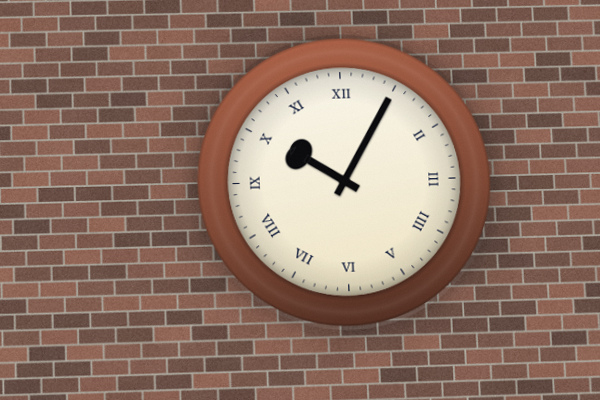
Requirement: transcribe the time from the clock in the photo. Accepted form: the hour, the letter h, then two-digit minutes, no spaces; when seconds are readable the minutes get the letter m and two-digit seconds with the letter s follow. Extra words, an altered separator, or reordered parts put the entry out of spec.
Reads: 10h05
